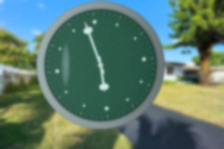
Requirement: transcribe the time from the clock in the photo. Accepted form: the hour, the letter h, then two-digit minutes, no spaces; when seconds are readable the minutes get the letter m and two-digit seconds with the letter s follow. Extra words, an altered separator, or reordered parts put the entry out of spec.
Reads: 5h58
